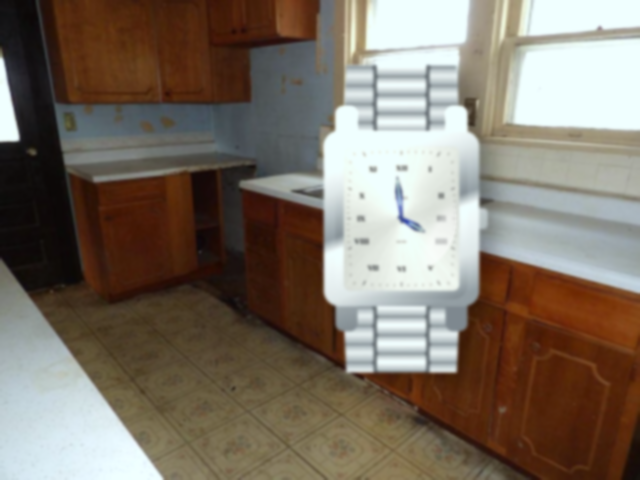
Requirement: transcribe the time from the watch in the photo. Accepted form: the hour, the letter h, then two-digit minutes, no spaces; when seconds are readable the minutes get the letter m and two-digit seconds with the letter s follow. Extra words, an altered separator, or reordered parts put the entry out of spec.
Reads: 3h59
